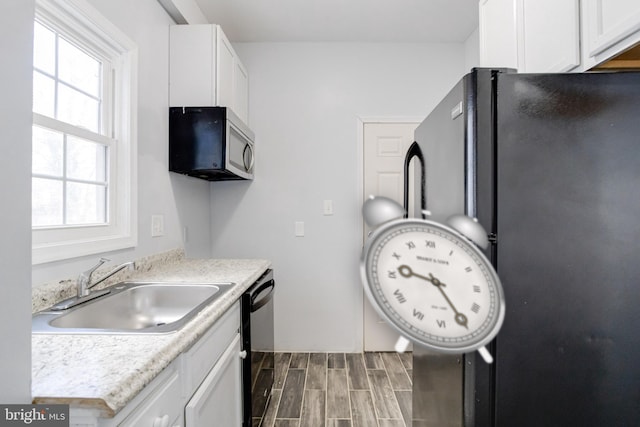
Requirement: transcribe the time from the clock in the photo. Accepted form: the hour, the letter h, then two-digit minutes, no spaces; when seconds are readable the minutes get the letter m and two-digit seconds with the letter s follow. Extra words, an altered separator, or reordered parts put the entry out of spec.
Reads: 9h25
